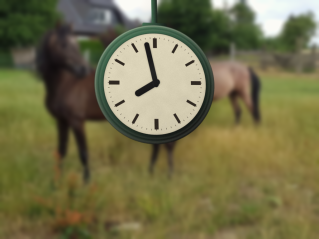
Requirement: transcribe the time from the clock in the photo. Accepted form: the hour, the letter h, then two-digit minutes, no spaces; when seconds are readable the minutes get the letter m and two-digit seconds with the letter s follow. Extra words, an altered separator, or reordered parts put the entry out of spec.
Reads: 7h58
